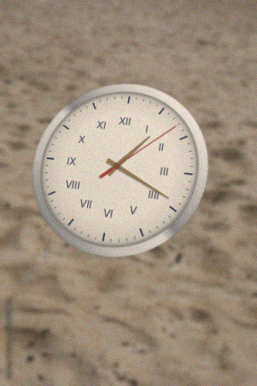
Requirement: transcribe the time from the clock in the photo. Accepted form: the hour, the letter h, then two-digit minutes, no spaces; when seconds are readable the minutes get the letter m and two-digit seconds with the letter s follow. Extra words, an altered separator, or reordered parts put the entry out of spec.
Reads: 1h19m08s
